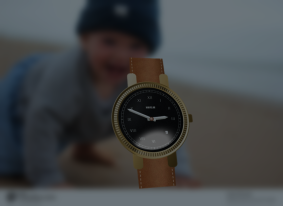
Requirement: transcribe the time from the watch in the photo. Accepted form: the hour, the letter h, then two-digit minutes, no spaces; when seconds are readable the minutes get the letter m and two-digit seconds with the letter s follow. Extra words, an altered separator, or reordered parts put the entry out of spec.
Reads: 2h49
